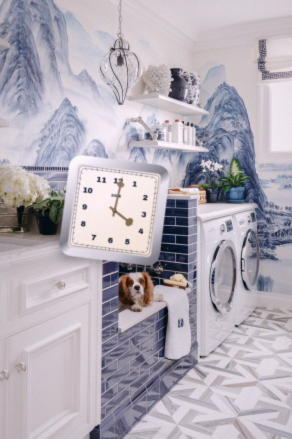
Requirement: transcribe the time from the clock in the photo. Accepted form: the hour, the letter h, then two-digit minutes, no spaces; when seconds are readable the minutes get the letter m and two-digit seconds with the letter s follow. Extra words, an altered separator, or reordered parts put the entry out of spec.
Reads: 4h01
